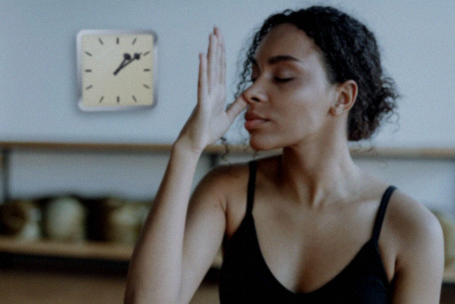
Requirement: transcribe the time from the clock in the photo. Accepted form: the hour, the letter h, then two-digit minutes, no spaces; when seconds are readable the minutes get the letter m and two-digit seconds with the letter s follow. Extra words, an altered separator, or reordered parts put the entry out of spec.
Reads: 1h09
